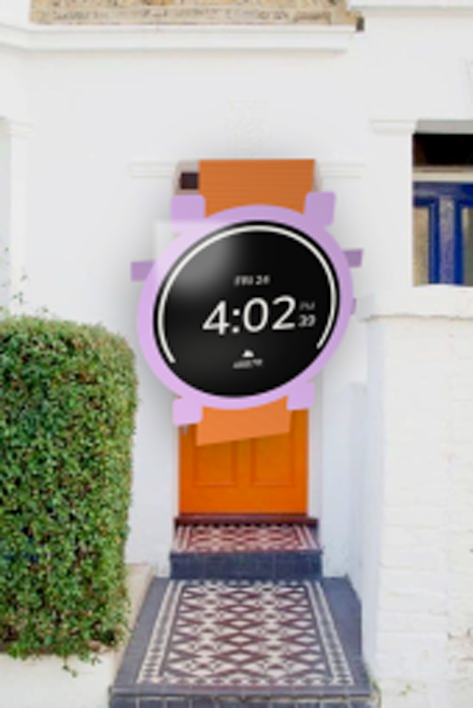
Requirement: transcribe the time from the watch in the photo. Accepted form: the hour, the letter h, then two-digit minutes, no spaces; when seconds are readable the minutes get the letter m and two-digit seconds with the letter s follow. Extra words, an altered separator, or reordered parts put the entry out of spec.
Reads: 4h02
